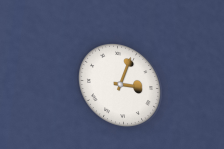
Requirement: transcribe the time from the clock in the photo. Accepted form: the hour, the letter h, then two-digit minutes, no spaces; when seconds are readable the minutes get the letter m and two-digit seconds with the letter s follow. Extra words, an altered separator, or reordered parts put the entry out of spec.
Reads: 3h04
